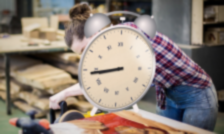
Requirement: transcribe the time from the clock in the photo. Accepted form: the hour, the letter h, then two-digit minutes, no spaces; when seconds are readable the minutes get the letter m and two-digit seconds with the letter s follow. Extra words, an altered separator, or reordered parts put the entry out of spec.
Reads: 8h44
